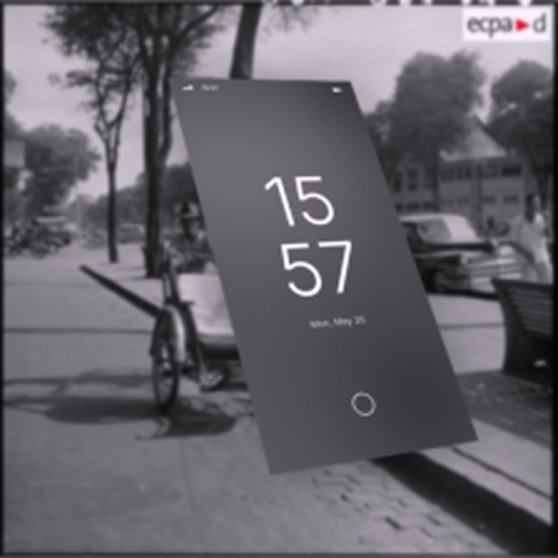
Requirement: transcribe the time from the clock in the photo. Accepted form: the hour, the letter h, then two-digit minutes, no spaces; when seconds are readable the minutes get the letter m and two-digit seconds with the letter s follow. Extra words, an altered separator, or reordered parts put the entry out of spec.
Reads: 15h57
